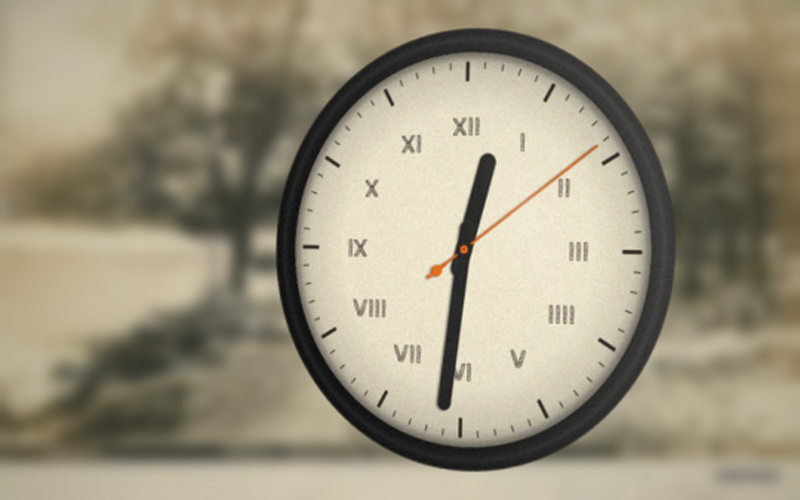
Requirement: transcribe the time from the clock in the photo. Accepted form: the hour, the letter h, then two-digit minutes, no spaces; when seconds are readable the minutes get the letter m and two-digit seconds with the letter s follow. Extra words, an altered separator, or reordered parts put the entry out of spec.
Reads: 12h31m09s
